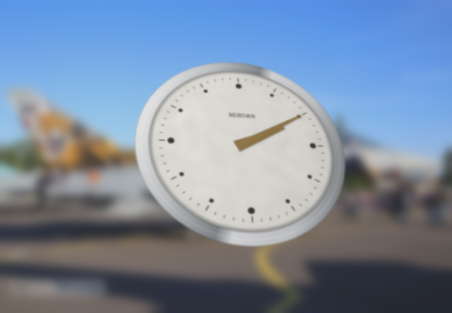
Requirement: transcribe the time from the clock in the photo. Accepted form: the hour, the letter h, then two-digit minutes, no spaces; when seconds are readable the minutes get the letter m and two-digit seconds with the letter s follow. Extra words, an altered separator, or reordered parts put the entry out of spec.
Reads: 2h10
